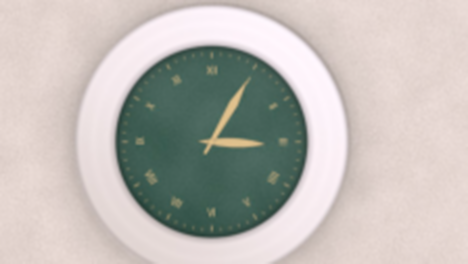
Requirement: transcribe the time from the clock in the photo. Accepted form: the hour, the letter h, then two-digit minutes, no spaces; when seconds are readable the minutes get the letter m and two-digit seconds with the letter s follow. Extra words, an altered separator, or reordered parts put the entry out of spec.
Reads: 3h05
